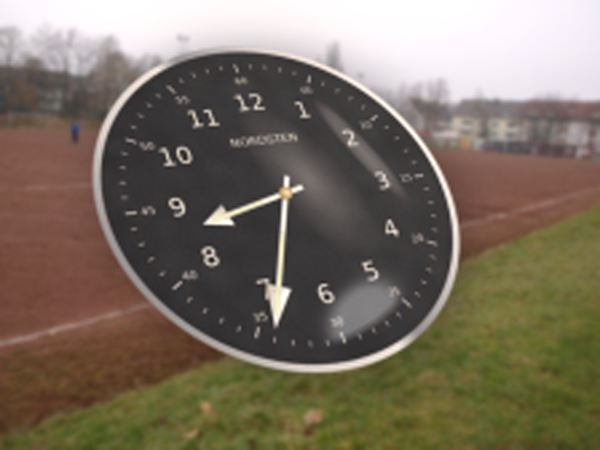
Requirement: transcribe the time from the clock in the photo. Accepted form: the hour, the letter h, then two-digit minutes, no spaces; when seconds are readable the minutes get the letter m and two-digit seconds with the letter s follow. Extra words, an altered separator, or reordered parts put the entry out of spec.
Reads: 8h34
